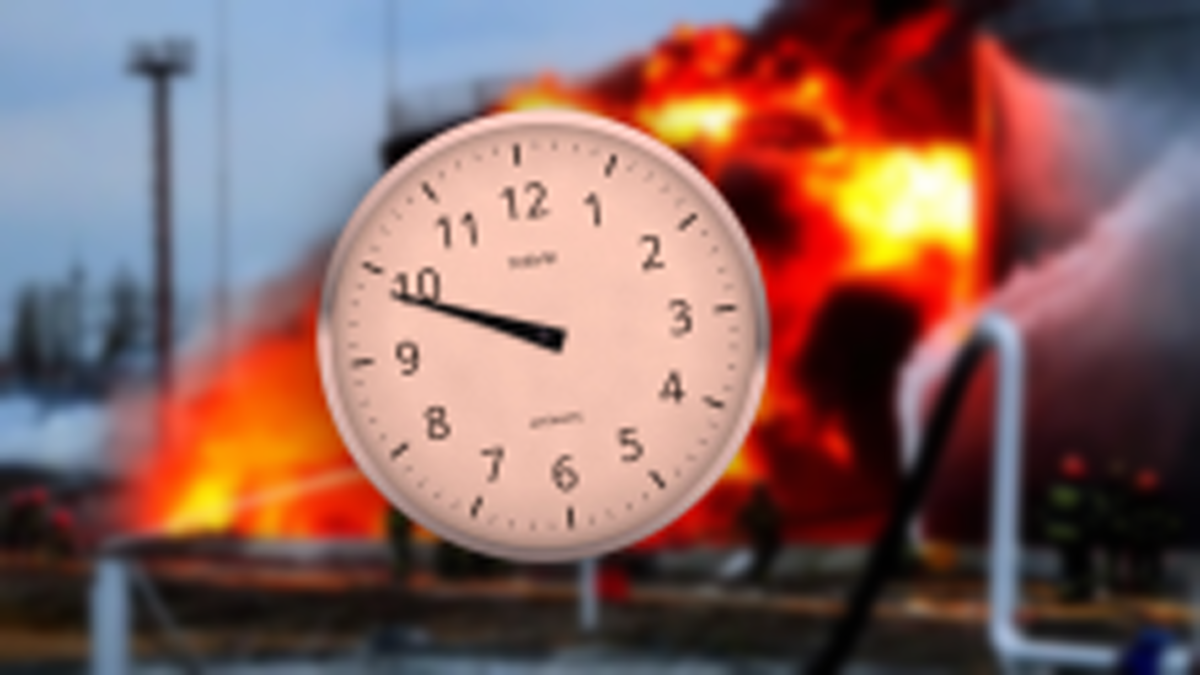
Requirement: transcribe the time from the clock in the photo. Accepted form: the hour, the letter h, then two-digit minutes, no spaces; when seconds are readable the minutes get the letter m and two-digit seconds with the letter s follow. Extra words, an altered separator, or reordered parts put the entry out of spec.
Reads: 9h49
